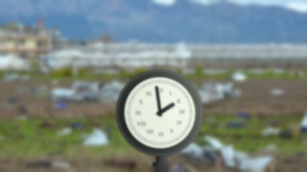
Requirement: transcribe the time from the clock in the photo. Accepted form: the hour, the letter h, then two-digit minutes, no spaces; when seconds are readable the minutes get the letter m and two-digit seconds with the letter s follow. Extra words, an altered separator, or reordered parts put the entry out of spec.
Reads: 1h59
